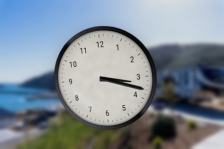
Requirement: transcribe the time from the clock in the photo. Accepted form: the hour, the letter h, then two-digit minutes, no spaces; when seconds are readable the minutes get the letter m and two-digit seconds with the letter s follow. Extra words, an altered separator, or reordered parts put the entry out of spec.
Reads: 3h18
